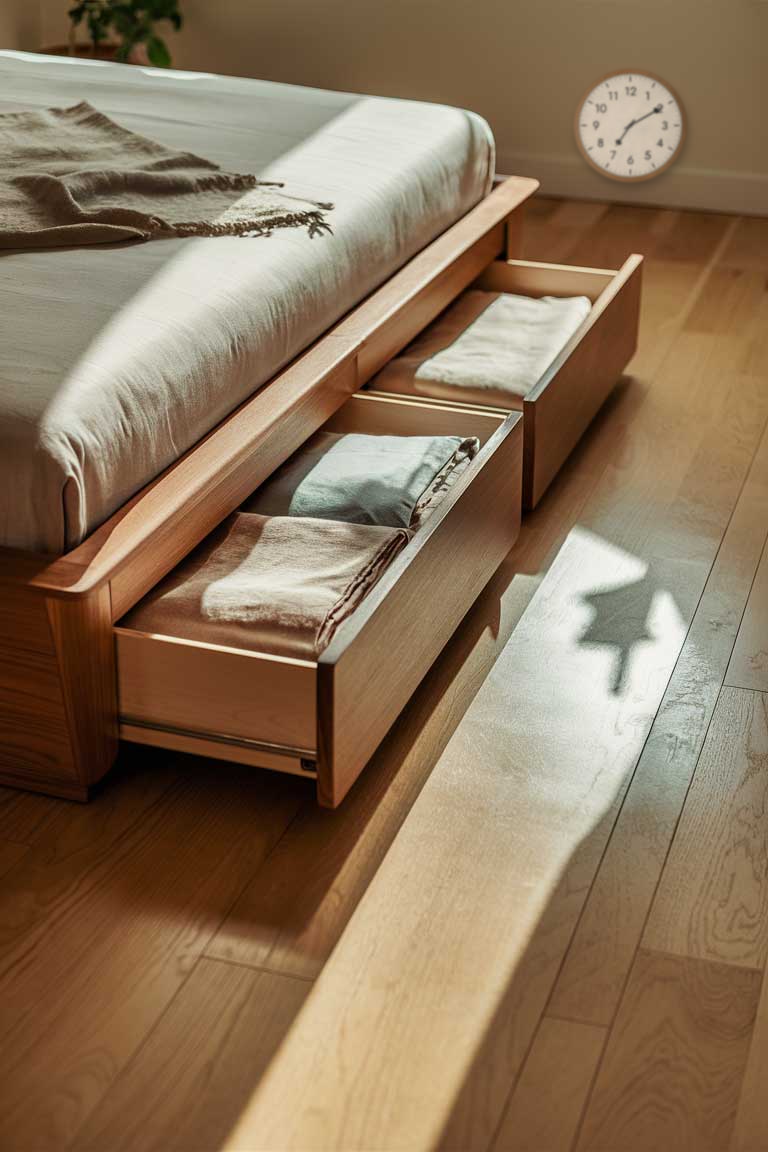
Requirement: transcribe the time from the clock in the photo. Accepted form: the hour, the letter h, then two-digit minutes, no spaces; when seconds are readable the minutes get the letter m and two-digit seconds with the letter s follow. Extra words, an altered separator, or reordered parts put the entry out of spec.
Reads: 7h10
